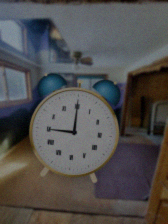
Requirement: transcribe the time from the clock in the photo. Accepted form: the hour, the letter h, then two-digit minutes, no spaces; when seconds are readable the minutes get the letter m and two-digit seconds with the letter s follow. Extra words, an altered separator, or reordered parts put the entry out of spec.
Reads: 9h00
